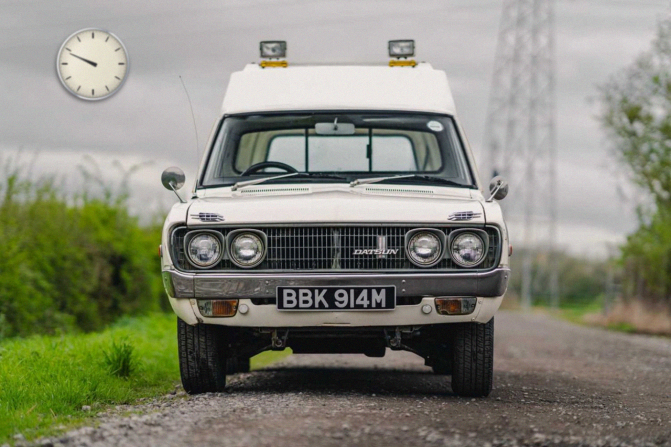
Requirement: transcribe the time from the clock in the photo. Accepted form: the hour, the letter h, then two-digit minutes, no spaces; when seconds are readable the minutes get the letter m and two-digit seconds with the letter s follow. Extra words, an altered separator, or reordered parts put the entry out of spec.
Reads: 9h49
